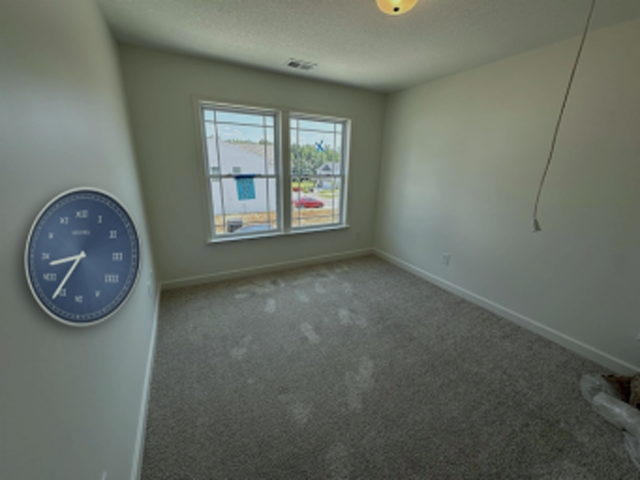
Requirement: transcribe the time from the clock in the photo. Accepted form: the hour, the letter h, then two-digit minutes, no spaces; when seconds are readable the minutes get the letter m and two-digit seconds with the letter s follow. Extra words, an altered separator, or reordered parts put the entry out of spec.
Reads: 8h36
